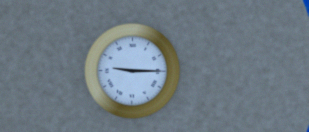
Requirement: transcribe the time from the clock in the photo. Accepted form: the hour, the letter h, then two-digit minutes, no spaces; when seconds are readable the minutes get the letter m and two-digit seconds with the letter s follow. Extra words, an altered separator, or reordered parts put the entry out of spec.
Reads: 9h15
